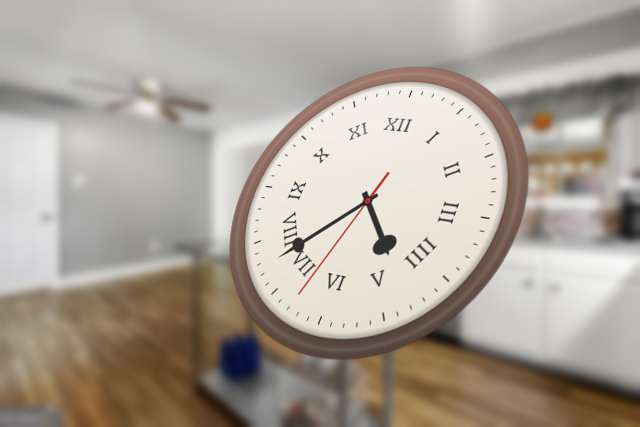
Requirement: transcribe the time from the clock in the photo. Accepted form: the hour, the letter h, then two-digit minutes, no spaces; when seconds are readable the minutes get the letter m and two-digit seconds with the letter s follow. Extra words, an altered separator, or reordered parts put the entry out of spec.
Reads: 4h37m33s
